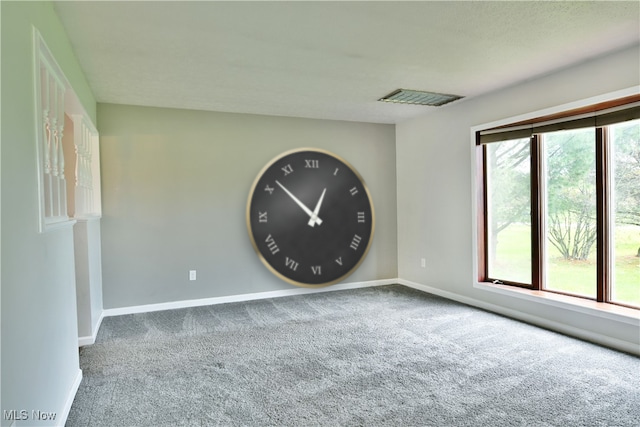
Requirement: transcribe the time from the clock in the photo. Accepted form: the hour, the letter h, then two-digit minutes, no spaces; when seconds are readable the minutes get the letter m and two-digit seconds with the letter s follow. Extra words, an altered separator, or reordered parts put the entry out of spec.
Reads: 12h52
